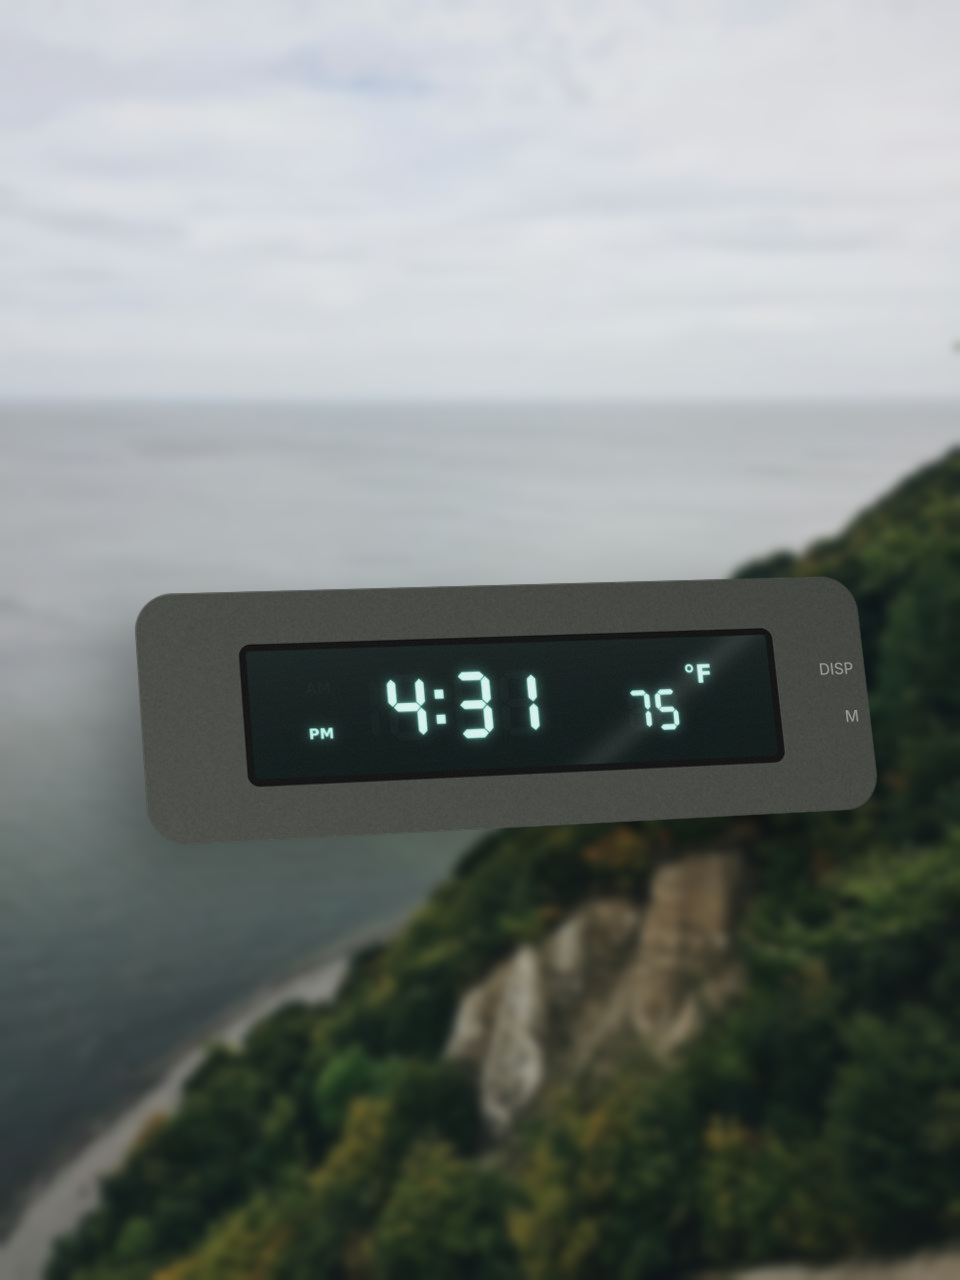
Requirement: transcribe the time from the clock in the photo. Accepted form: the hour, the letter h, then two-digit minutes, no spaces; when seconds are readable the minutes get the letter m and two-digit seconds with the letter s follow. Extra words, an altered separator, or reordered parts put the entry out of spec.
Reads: 4h31
